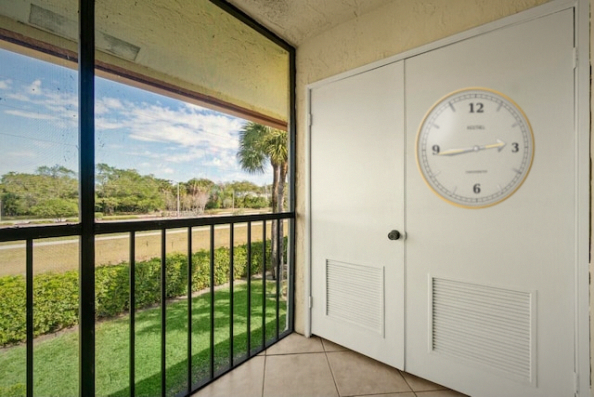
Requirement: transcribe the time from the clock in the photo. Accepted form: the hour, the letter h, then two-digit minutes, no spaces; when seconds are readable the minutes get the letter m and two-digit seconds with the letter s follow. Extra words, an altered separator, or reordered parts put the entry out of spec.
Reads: 2h44
